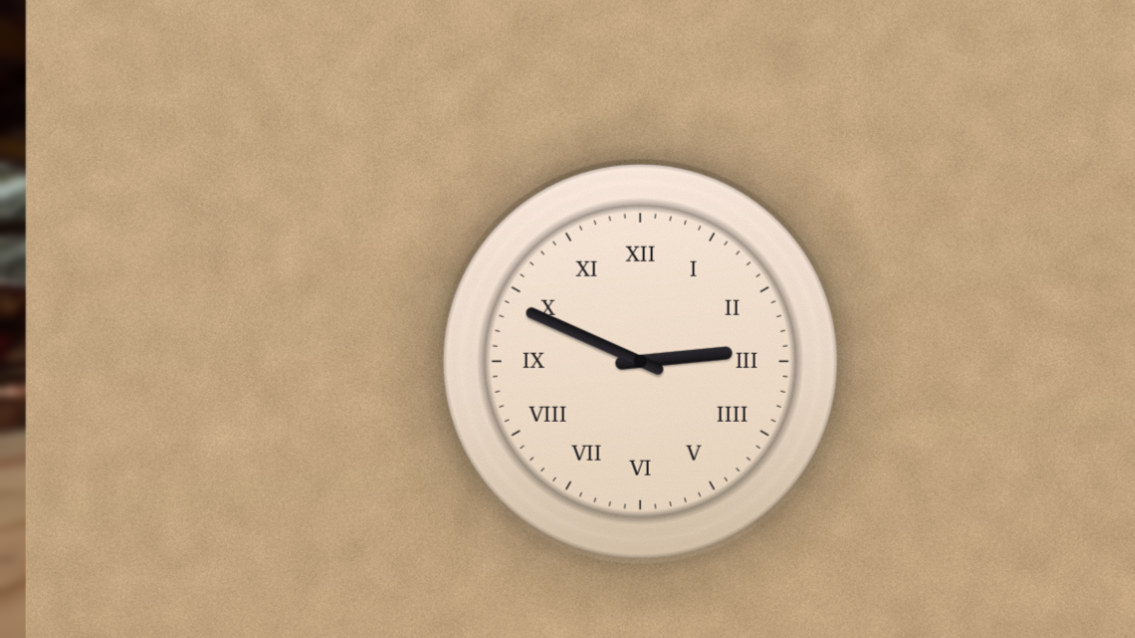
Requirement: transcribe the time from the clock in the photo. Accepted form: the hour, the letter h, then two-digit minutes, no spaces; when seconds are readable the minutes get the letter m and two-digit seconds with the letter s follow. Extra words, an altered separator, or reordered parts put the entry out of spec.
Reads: 2h49
